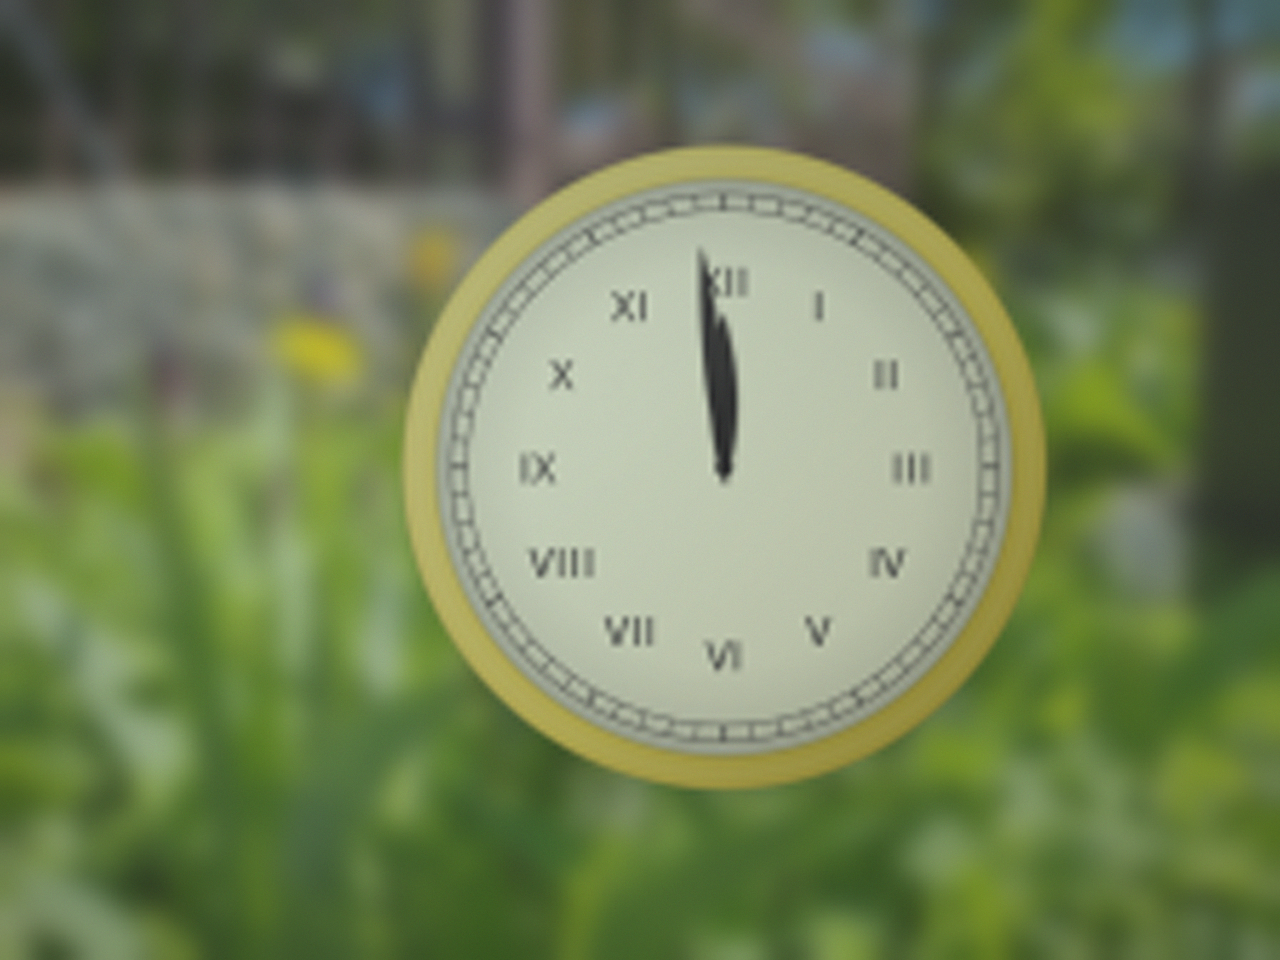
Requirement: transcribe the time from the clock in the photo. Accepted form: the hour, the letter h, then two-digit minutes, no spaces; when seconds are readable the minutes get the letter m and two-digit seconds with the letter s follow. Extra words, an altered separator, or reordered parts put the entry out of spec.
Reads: 11h59
